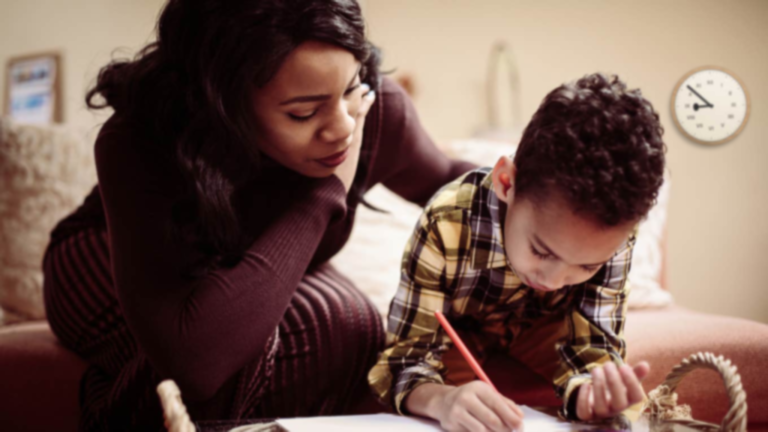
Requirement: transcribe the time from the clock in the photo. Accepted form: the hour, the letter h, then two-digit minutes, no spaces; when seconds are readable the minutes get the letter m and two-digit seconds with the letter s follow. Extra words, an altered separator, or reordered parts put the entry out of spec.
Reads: 8h52
